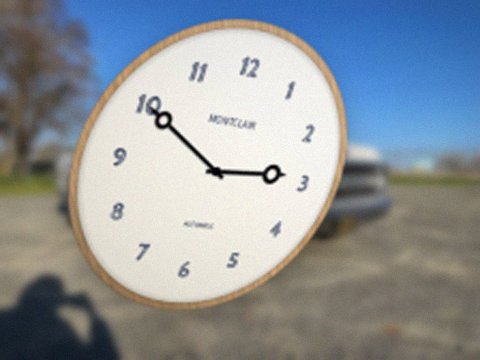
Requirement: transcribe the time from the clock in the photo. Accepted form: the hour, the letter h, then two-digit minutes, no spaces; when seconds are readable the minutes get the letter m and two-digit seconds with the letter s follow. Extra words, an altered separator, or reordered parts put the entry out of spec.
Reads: 2h50
